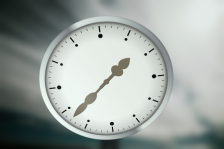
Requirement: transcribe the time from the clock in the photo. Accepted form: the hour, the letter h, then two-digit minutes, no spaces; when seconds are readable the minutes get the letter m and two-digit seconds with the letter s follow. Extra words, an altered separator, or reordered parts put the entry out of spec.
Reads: 1h38
